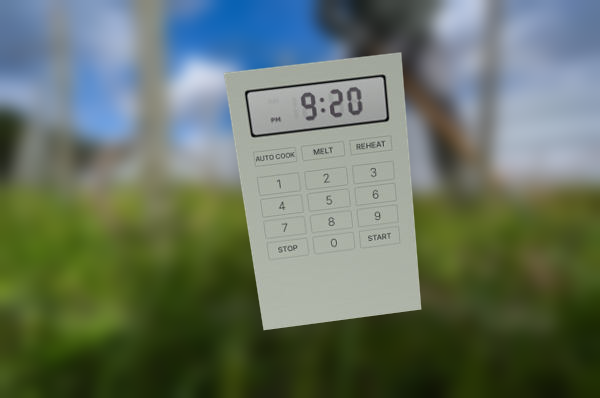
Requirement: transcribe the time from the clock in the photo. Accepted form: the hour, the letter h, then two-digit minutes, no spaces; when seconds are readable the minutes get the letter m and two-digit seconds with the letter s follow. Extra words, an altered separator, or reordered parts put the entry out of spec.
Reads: 9h20
